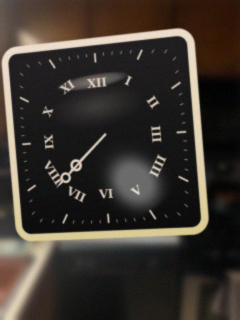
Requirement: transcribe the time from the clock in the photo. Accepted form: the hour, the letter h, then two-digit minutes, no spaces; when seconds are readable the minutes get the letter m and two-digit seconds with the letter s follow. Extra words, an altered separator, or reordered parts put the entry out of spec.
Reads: 7h38
